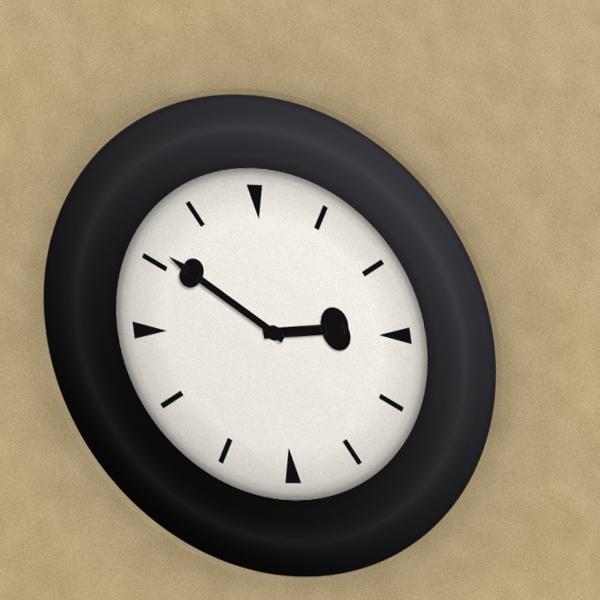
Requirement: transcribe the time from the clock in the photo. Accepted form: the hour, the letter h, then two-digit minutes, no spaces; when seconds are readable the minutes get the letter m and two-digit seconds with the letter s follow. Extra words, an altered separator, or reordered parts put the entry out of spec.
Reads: 2h51
